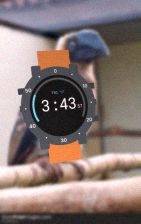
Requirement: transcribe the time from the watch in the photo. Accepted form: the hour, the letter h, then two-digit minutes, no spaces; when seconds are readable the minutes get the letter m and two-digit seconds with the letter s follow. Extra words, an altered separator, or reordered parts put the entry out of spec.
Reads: 3h43
